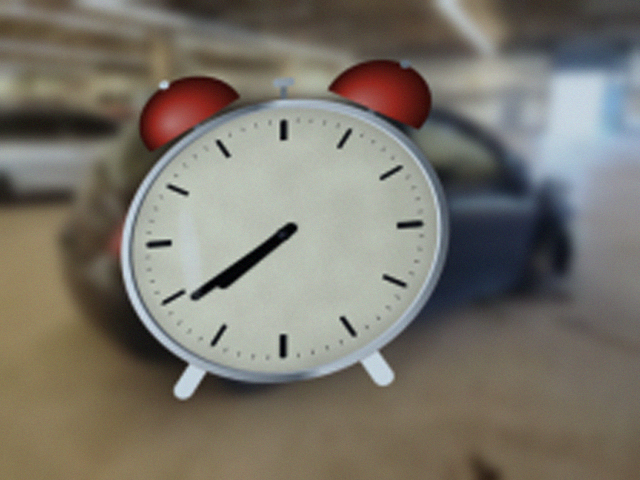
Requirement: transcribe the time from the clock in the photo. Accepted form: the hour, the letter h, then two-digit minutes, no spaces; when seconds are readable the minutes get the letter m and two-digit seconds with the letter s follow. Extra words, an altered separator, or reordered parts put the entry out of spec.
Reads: 7h39
